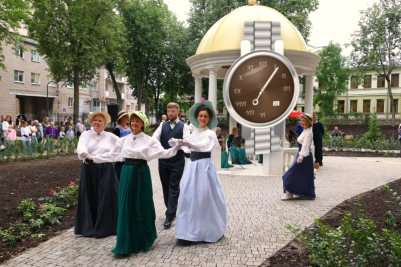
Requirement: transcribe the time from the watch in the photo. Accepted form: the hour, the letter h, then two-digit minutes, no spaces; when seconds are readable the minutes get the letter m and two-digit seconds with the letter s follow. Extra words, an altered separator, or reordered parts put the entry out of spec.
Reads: 7h06
